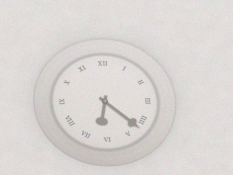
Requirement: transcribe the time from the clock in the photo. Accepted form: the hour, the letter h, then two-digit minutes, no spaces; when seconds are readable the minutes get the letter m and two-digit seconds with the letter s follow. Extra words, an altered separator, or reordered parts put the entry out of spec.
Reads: 6h22
